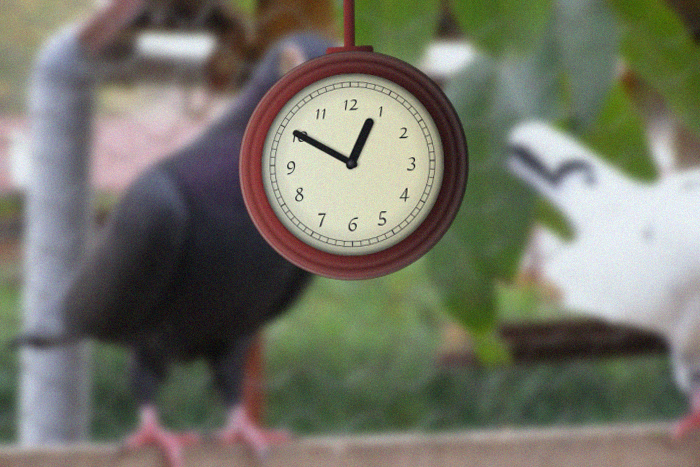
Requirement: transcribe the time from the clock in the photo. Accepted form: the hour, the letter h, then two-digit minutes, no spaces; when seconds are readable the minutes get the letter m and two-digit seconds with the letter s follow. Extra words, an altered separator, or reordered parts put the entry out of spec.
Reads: 12h50
